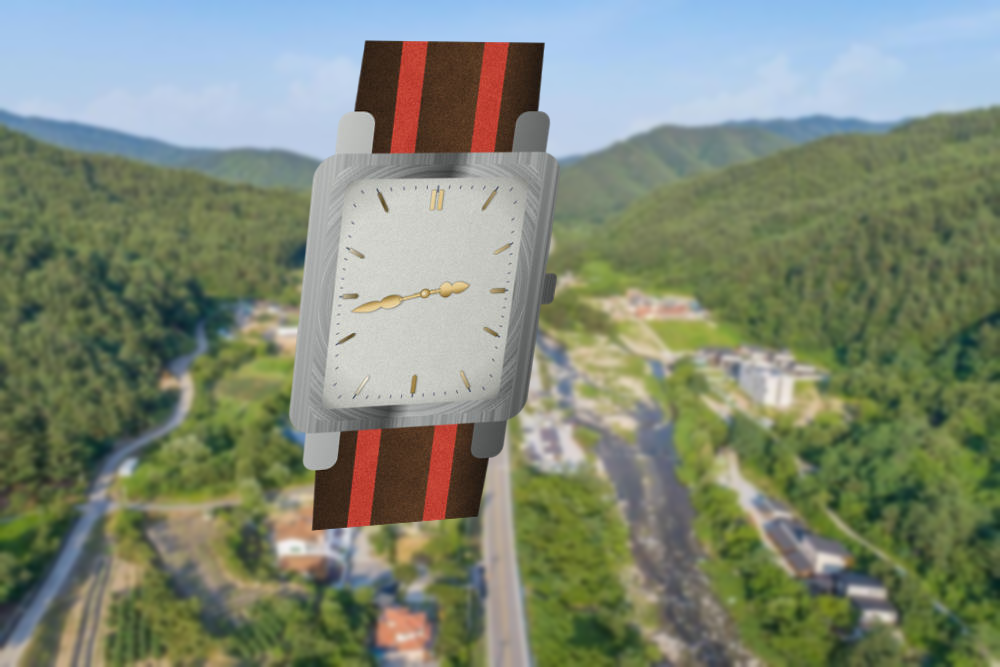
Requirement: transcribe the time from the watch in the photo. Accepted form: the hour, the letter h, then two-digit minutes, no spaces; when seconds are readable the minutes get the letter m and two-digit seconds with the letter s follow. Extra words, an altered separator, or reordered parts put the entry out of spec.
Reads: 2h43
